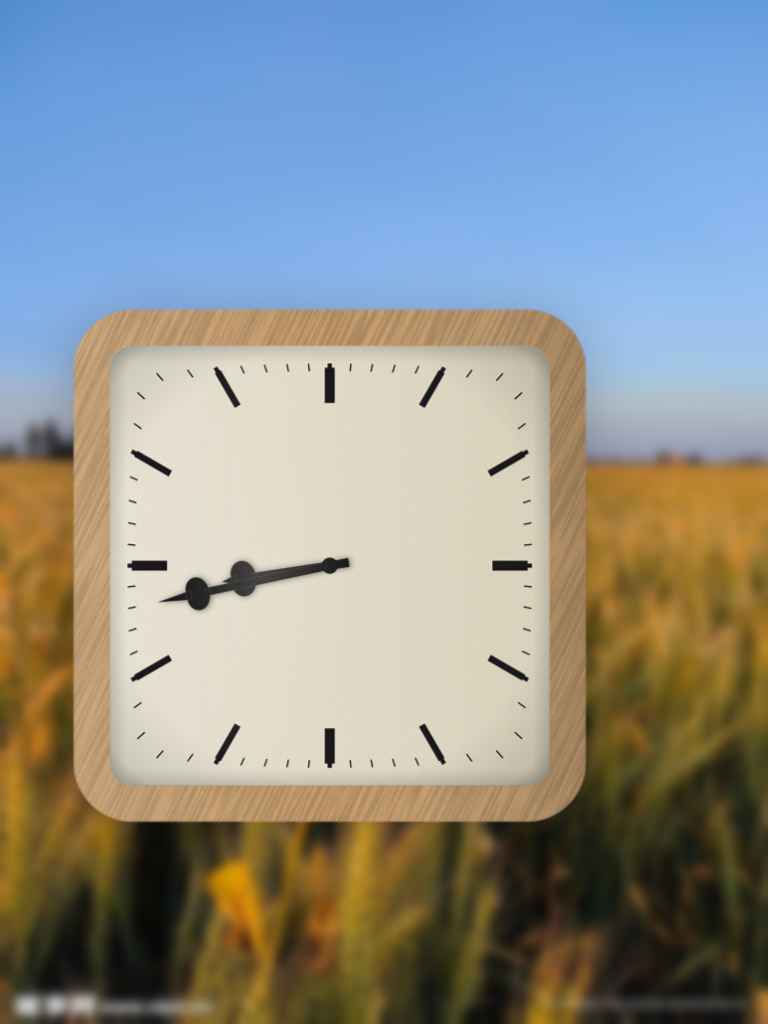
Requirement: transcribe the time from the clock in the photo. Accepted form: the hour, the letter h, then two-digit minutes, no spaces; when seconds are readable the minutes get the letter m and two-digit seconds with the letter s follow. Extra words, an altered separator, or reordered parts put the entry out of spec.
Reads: 8h43
